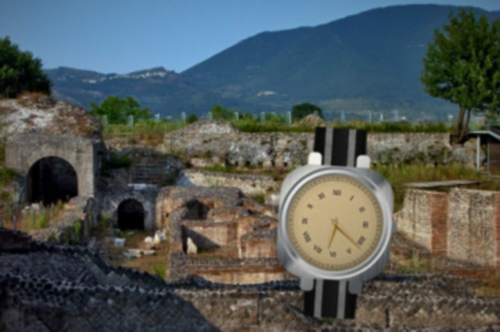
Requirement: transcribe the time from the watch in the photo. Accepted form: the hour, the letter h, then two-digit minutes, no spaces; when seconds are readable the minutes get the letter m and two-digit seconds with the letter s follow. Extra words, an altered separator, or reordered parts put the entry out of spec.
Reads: 6h22
